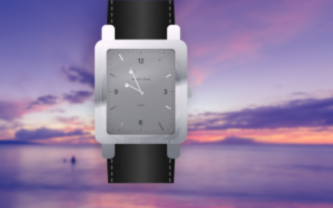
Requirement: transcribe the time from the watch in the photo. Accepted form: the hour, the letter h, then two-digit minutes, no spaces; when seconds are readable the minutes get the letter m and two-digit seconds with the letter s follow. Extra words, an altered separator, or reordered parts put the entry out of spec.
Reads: 9h56
